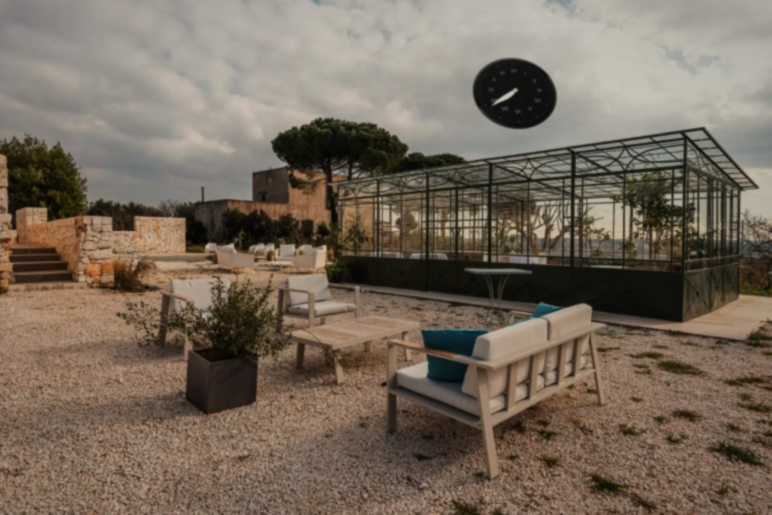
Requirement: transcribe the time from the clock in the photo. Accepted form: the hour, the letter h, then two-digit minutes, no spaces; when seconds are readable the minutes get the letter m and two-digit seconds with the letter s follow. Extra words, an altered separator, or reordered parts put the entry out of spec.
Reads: 7h39
